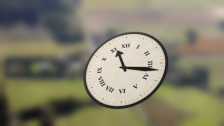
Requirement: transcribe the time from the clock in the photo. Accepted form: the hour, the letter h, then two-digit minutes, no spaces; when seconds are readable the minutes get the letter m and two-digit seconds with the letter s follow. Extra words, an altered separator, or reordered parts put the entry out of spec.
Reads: 11h17
